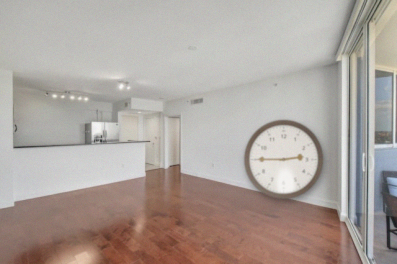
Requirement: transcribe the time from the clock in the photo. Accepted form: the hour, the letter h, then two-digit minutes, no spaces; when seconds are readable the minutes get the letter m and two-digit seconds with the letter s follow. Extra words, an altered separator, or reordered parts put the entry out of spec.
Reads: 2h45
